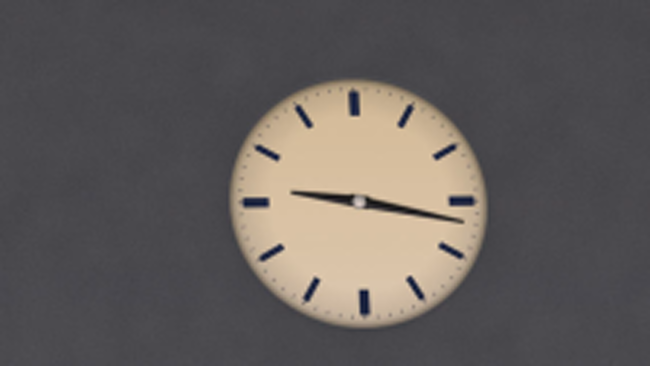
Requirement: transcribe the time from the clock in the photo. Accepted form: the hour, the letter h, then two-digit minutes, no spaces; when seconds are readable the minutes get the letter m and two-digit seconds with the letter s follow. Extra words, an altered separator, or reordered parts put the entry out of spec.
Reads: 9h17
